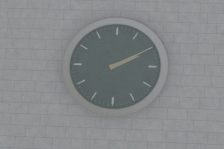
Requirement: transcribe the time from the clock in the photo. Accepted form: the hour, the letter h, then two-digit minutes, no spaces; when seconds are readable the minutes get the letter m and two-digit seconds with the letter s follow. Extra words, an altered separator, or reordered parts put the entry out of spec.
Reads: 2h10
